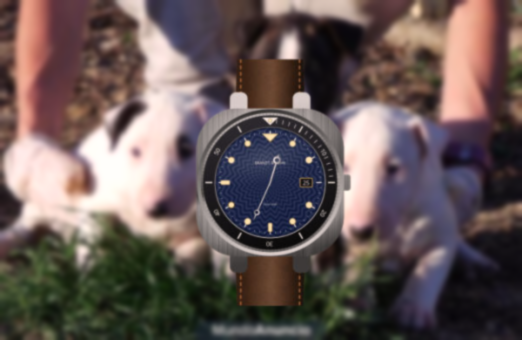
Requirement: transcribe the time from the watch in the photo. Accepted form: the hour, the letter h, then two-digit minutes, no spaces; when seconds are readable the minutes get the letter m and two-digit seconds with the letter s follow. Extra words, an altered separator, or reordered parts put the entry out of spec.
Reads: 12h34
